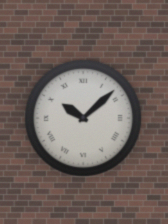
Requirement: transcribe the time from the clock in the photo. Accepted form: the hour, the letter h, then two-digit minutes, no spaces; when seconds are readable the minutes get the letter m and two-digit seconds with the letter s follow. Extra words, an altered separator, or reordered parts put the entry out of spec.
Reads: 10h08
